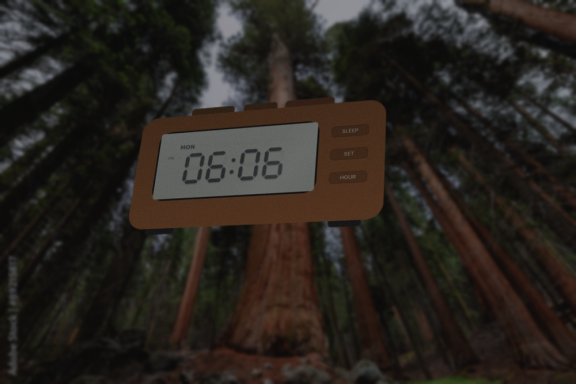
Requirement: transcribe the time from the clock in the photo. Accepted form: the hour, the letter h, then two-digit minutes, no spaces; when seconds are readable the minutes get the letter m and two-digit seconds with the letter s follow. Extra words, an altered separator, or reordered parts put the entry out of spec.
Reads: 6h06
